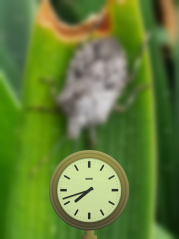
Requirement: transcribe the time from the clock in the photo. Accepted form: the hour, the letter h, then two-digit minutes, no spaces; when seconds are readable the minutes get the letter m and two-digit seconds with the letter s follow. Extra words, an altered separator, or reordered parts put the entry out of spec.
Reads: 7h42
